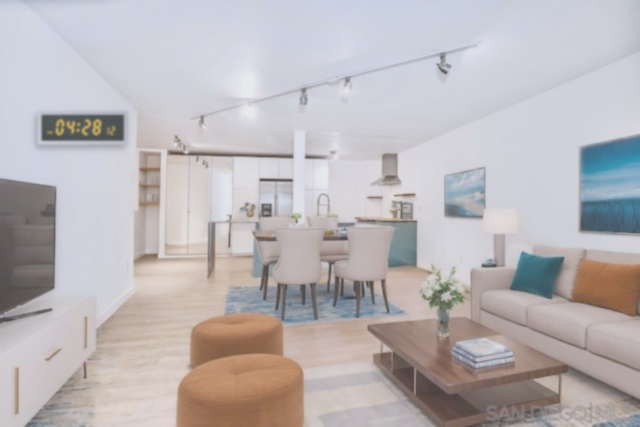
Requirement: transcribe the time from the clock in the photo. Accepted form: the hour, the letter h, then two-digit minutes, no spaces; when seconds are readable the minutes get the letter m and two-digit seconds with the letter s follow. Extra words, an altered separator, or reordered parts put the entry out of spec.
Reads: 4h28
